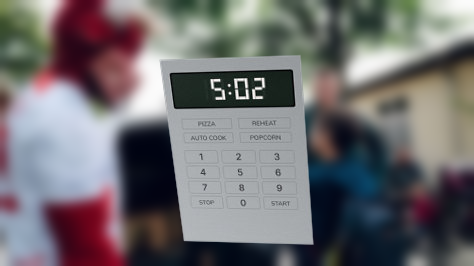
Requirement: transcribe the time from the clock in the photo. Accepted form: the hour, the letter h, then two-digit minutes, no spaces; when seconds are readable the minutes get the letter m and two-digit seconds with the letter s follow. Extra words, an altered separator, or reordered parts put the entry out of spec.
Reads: 5h02
